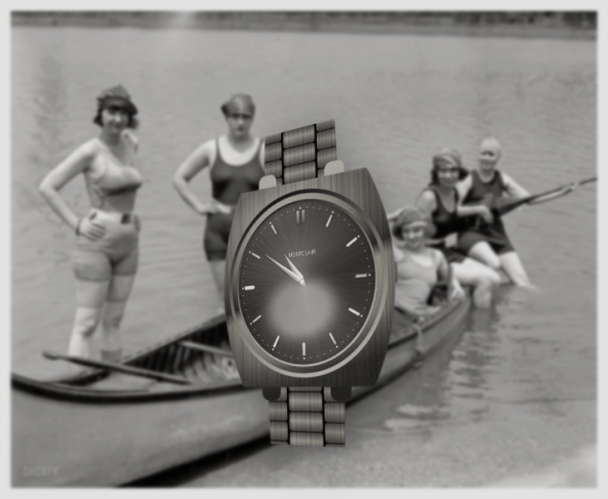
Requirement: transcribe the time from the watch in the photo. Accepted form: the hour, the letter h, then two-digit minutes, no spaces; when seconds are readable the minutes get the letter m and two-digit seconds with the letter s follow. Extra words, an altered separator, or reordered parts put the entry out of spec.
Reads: 10h51
